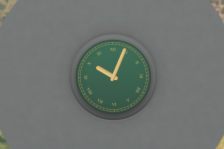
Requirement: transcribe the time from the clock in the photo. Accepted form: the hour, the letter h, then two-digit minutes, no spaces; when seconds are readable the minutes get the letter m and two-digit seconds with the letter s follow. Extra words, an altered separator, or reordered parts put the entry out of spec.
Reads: 10h04
